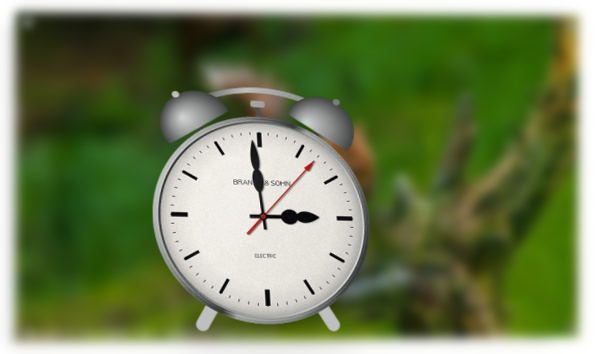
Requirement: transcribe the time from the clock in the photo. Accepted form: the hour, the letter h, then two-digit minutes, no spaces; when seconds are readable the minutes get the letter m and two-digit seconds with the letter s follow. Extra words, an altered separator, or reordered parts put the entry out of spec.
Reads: 2h59m07s
